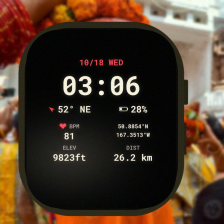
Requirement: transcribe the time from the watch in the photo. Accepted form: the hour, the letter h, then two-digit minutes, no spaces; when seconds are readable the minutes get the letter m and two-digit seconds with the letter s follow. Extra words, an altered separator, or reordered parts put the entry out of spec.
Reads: 3h06
